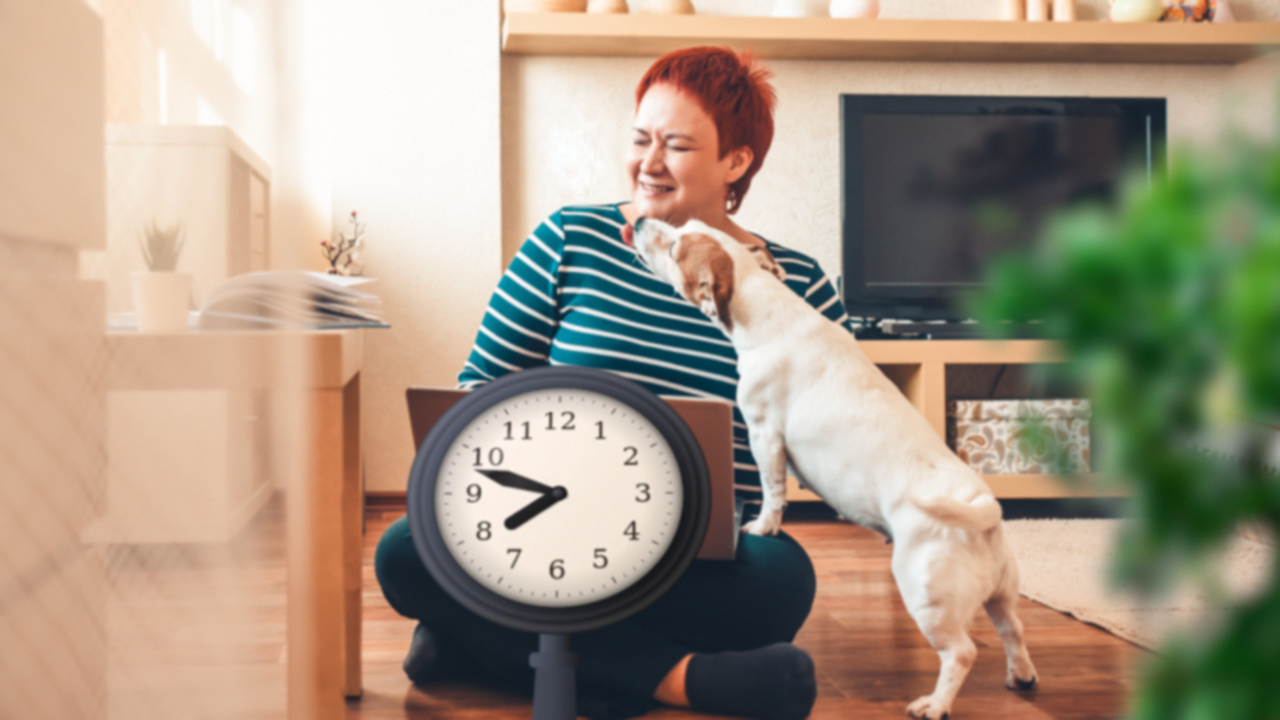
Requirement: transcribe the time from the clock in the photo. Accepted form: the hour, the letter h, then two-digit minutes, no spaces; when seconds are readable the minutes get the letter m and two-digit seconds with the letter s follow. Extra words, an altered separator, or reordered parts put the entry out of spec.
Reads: 7h48
